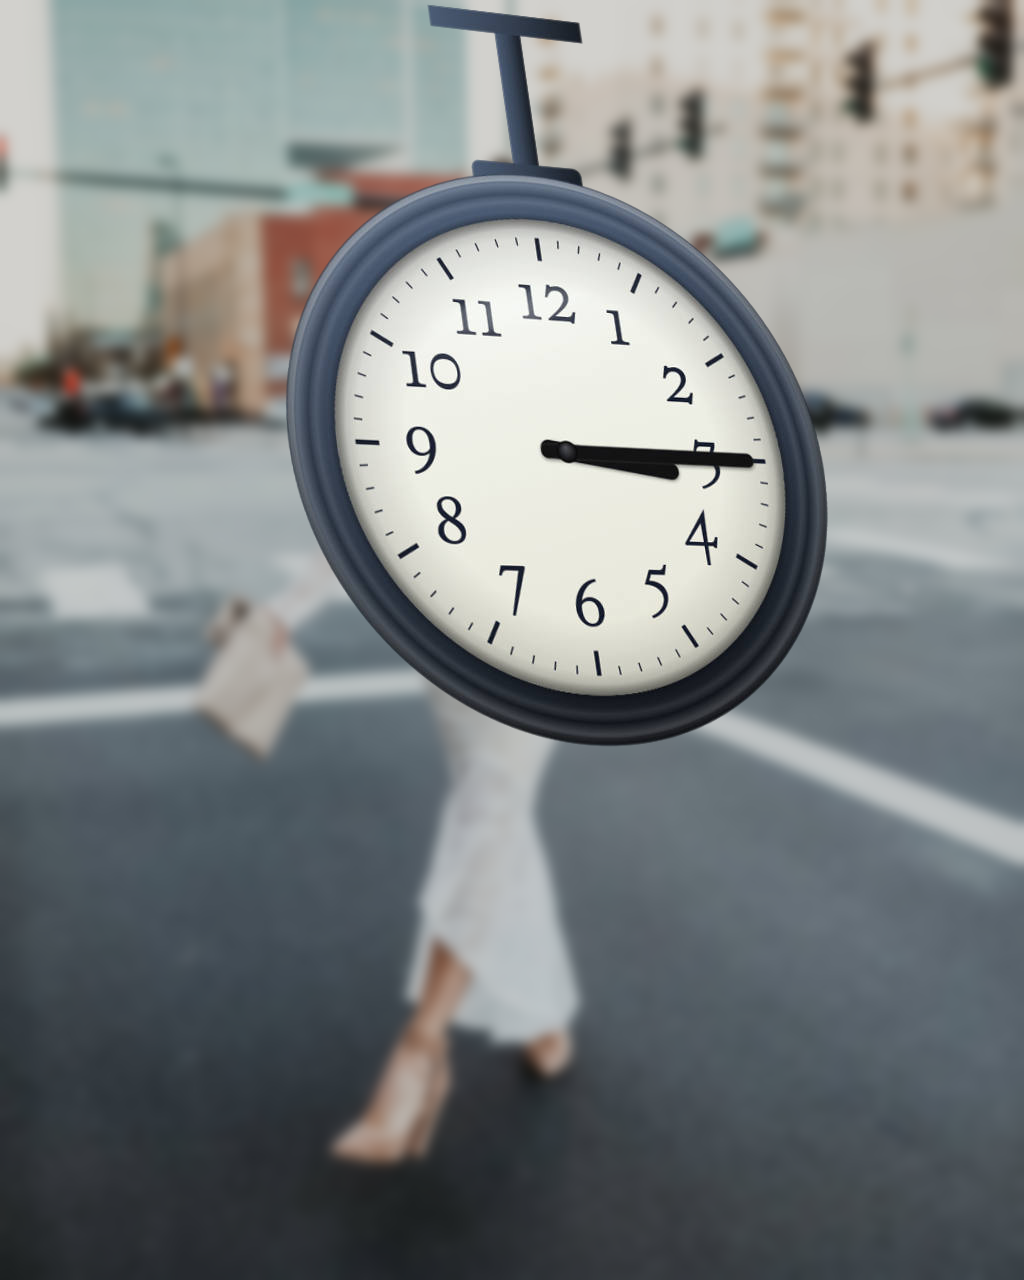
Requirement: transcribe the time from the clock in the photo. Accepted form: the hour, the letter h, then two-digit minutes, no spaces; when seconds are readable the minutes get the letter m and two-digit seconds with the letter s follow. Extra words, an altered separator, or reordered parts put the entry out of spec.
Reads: 3h15
